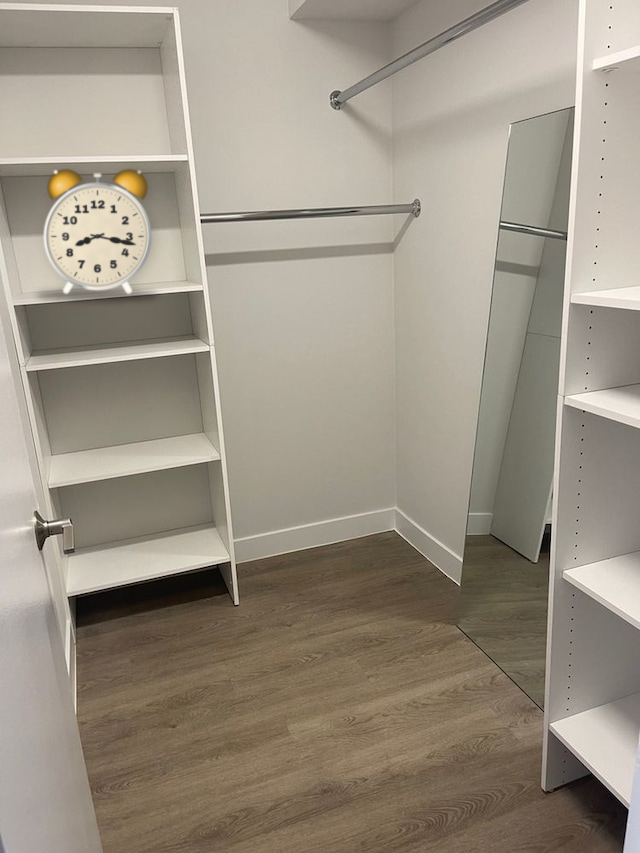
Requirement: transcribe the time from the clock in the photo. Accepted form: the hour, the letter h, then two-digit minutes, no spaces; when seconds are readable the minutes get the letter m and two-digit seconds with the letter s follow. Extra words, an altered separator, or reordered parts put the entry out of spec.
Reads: 8h17
